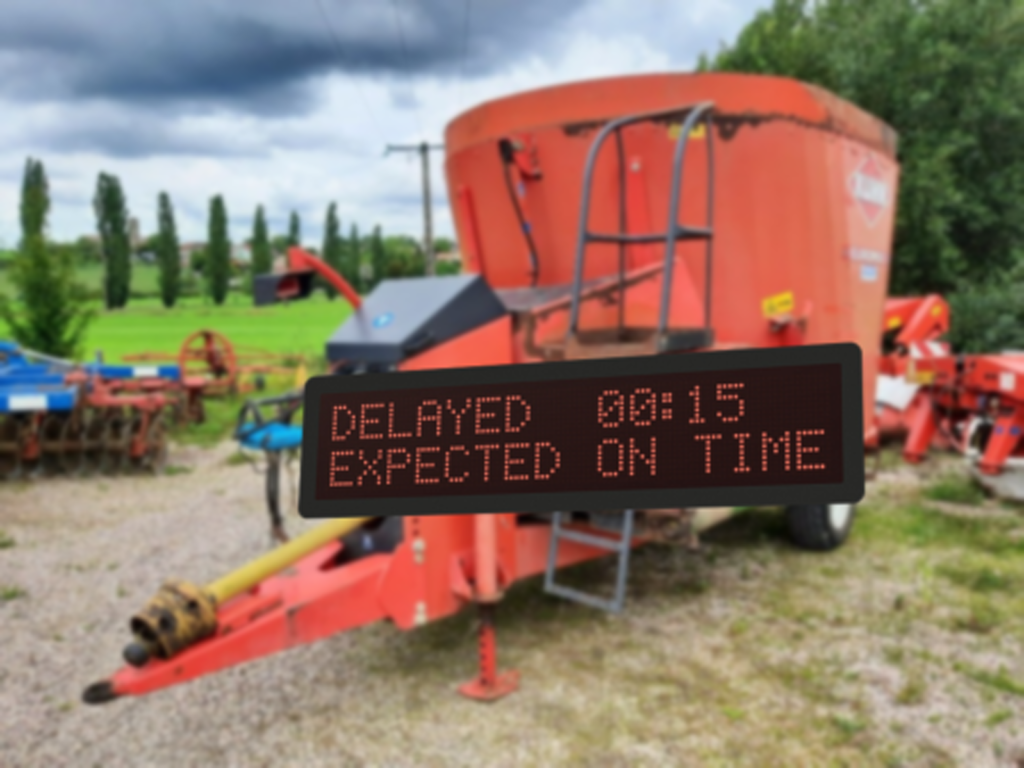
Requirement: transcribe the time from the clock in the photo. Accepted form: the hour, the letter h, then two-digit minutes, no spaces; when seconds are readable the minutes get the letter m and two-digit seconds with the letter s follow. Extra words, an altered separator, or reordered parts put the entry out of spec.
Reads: 0h15
